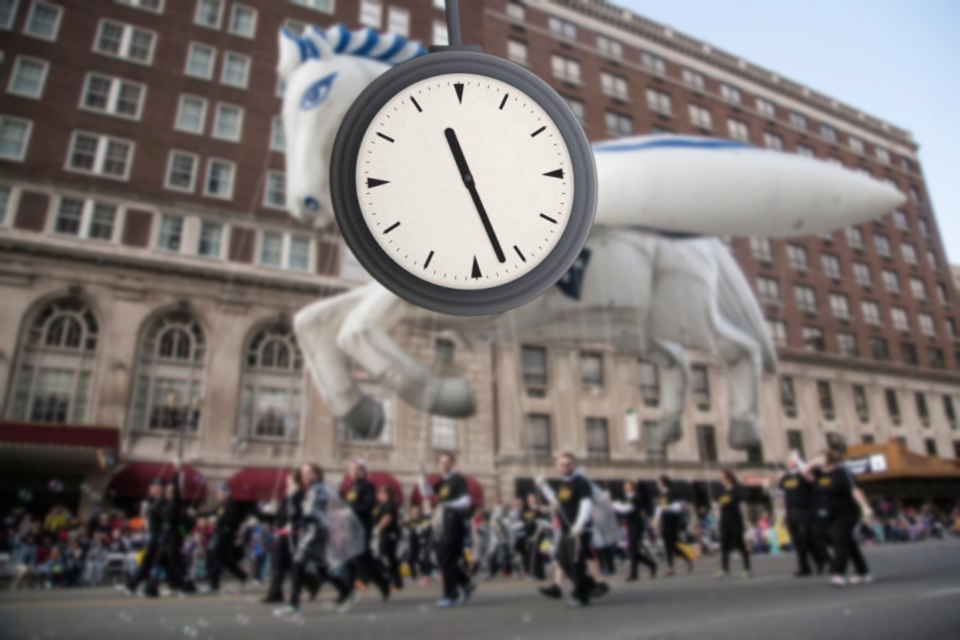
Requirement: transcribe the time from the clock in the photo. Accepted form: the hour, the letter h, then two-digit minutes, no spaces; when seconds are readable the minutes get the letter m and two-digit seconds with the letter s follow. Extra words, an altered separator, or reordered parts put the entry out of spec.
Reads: 11h27
